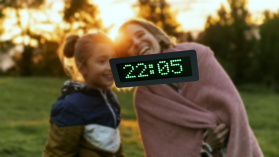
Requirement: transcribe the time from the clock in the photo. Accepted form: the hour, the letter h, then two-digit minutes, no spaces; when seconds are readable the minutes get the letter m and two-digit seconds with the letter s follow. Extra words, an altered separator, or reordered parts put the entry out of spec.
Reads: 22h05
